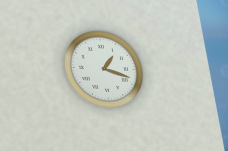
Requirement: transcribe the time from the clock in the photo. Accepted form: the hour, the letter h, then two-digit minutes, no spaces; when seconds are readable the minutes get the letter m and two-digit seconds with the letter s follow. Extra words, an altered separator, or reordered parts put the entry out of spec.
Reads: 1h18
